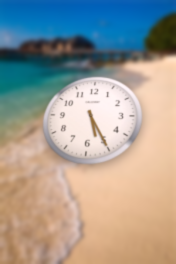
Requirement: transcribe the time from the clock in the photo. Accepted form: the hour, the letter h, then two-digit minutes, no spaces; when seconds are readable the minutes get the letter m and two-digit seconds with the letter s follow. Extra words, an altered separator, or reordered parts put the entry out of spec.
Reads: 5h25
